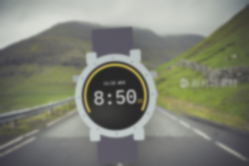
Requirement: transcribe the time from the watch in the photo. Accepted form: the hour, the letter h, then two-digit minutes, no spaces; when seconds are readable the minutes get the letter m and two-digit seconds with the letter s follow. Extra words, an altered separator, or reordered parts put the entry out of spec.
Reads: 8h50
